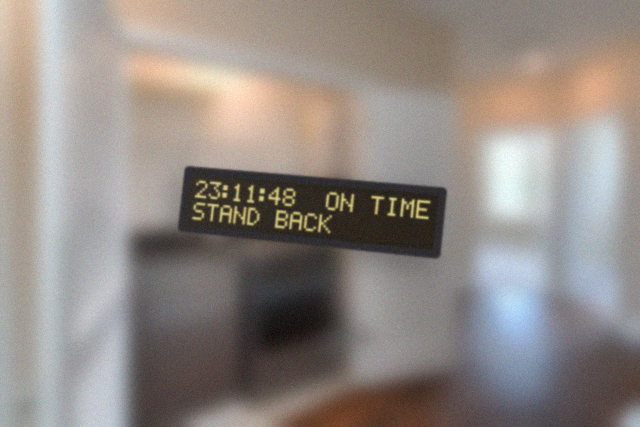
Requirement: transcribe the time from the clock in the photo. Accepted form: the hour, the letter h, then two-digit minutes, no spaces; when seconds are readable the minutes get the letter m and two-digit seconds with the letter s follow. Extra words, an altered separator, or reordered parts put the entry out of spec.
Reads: 23h11m48s
